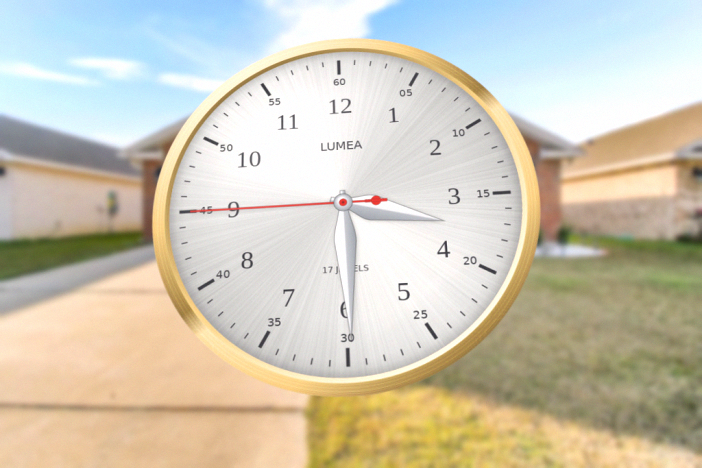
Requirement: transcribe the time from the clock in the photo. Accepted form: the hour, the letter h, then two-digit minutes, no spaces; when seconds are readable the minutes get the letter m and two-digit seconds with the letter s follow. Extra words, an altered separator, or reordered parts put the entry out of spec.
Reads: 3h29m45s
